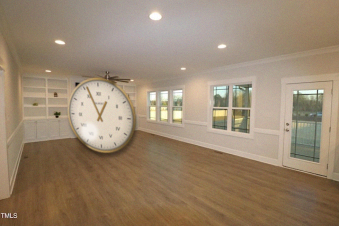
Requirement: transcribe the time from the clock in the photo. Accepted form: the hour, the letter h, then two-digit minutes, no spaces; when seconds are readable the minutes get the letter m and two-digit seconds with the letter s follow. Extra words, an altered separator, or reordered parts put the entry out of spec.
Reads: 12h56
